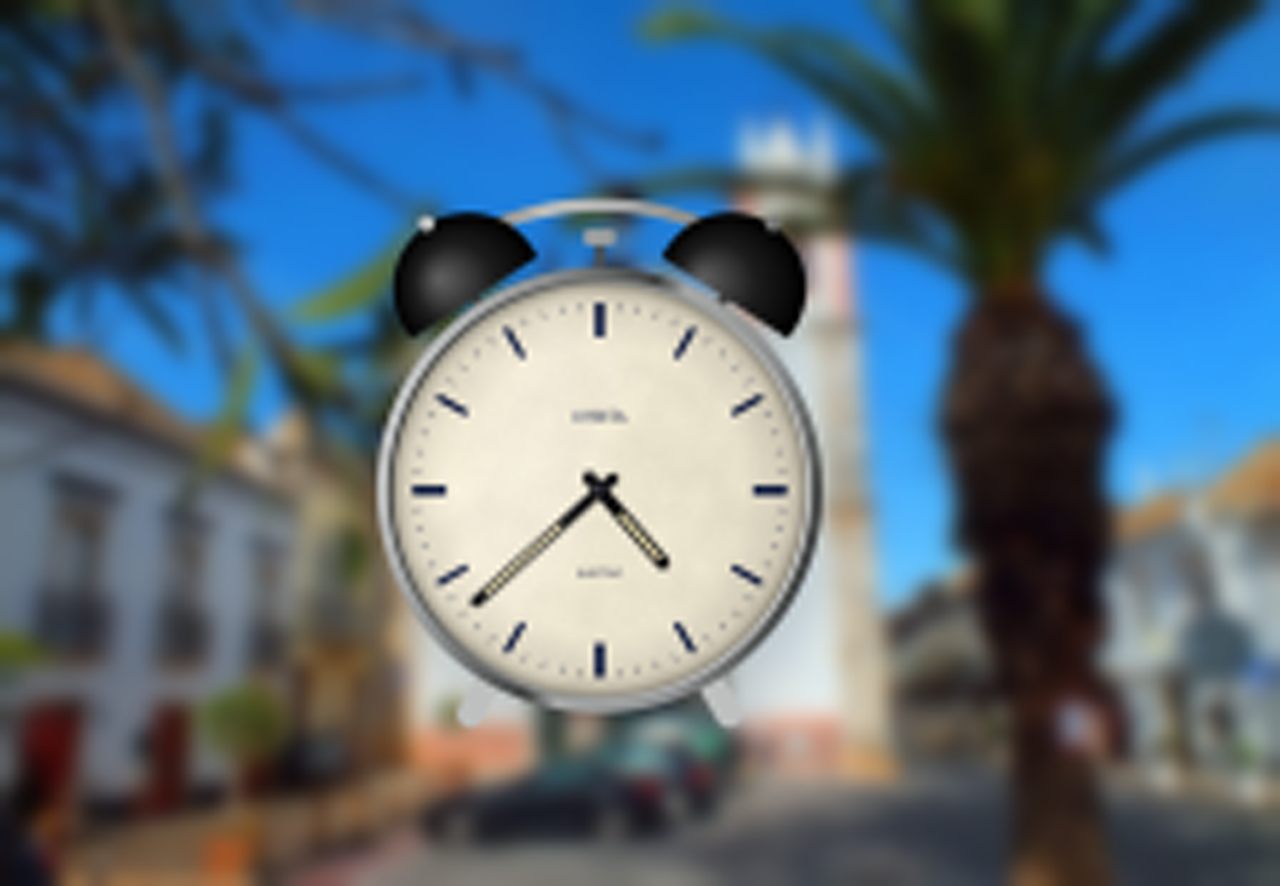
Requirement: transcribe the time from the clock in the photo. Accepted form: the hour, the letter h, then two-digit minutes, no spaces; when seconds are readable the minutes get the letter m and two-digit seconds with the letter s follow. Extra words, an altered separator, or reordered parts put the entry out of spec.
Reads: 4h38
